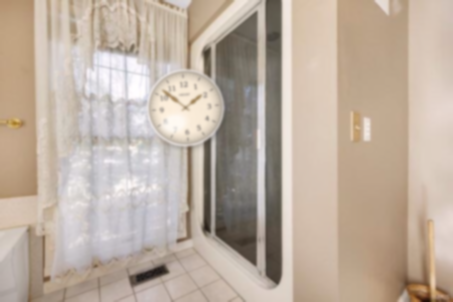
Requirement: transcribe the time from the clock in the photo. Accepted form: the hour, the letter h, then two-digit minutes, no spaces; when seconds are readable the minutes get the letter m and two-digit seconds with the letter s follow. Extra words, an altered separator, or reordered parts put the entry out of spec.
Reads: 1h52
